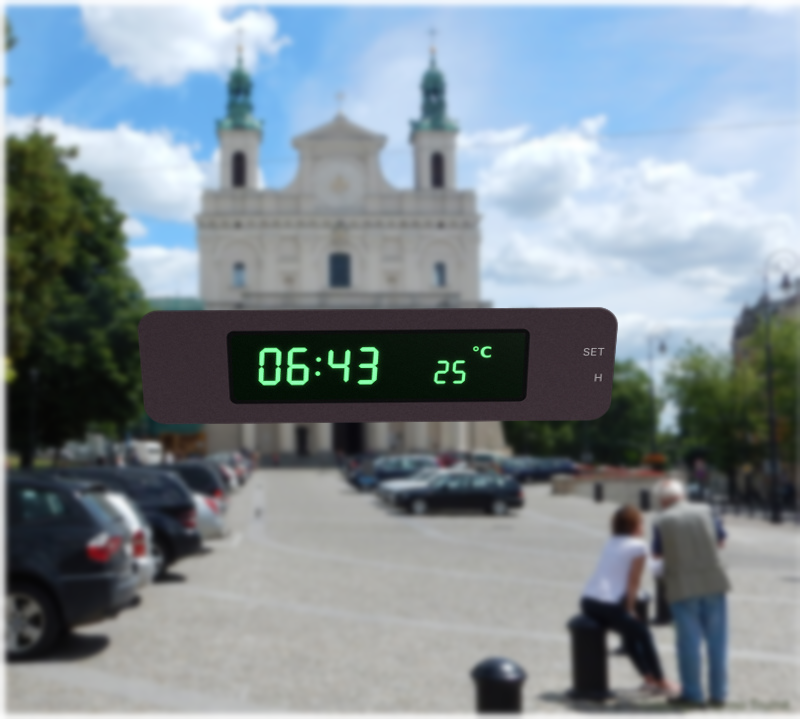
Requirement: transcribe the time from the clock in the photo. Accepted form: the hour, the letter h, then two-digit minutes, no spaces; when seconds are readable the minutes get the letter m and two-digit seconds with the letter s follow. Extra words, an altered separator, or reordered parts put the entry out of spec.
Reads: 6h43
